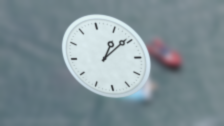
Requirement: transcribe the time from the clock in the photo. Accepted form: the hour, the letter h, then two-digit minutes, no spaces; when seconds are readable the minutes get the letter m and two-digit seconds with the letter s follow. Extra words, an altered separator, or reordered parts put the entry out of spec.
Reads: 1h09
